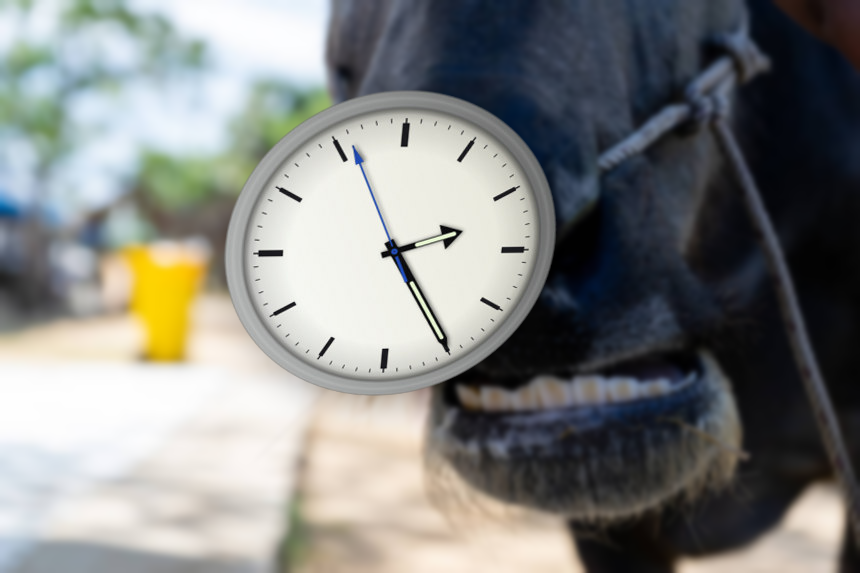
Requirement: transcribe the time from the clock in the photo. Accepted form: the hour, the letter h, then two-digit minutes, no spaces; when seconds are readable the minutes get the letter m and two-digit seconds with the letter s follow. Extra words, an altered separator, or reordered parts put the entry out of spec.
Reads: 2h24m56s
